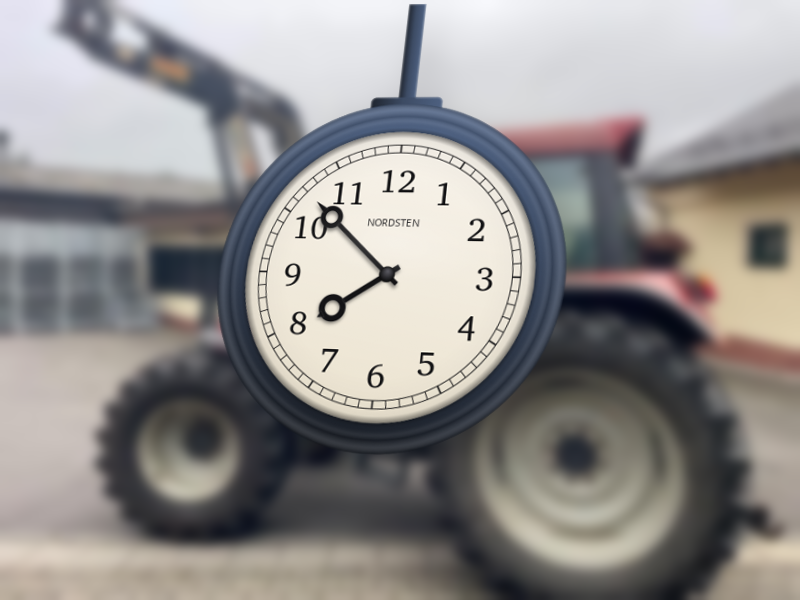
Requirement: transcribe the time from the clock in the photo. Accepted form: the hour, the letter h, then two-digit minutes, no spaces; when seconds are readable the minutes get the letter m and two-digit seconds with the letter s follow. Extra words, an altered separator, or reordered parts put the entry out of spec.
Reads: 7h52
